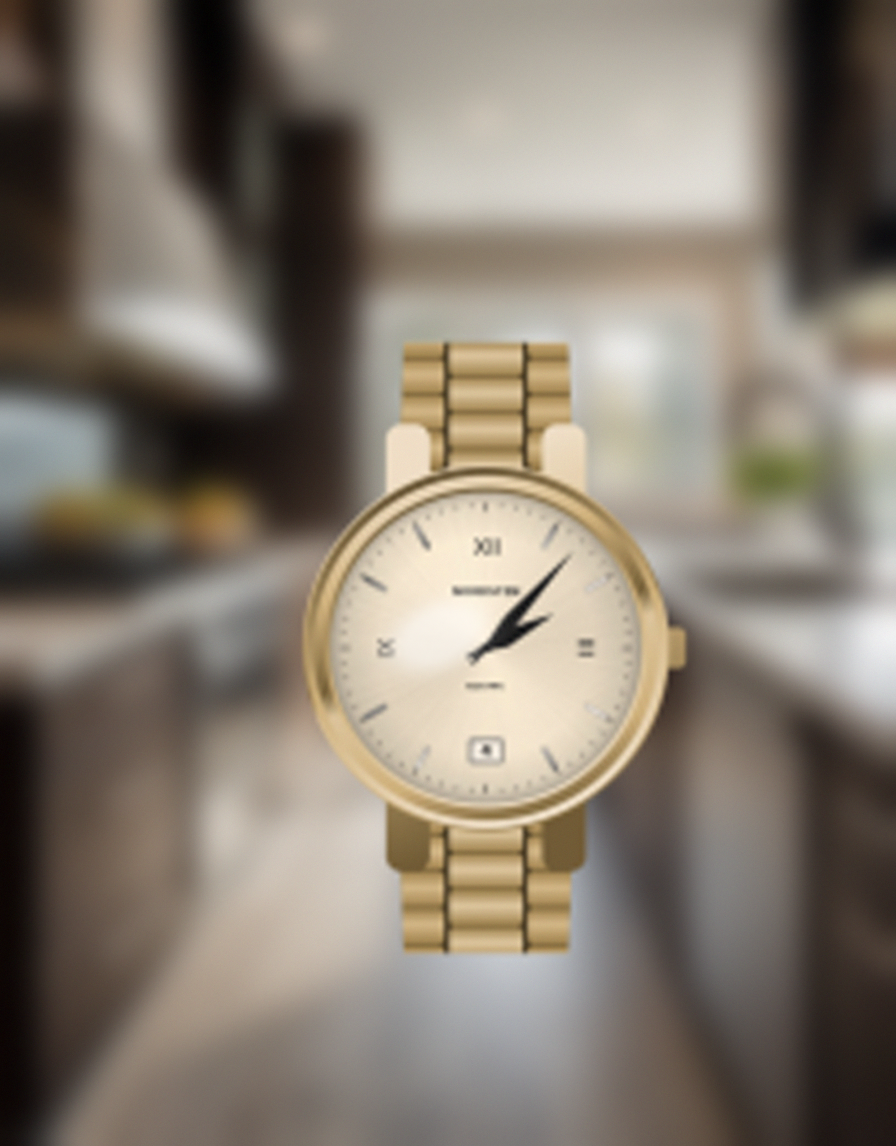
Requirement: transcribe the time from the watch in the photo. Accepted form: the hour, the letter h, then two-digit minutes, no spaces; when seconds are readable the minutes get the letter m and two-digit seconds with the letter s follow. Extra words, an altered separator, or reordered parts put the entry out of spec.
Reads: 2h07
